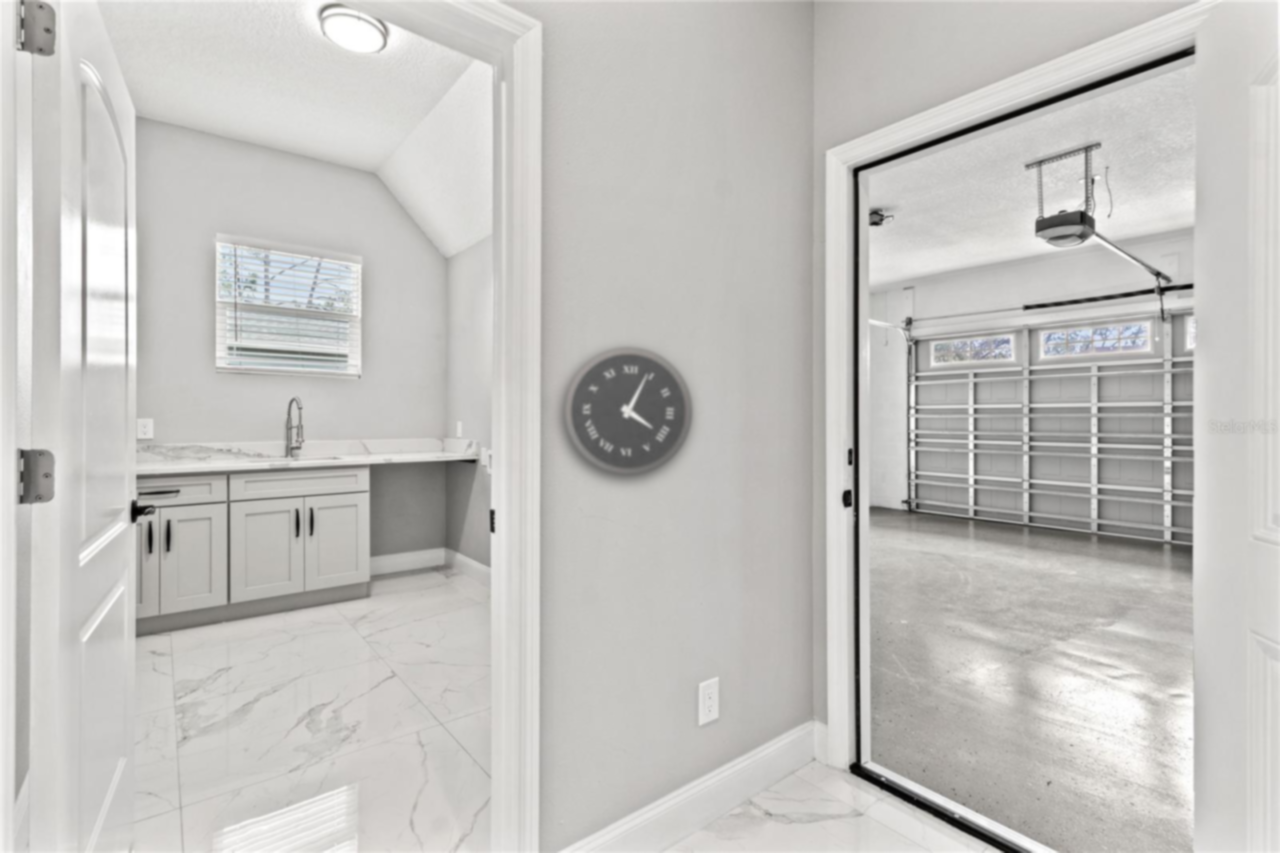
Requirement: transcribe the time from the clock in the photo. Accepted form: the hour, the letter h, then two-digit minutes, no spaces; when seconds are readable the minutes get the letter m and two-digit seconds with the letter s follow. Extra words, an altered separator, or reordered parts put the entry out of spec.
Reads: 4h04
